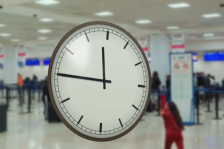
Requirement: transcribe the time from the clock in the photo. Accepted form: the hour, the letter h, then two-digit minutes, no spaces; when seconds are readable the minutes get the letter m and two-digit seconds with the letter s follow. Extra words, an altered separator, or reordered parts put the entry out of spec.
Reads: 11h45
